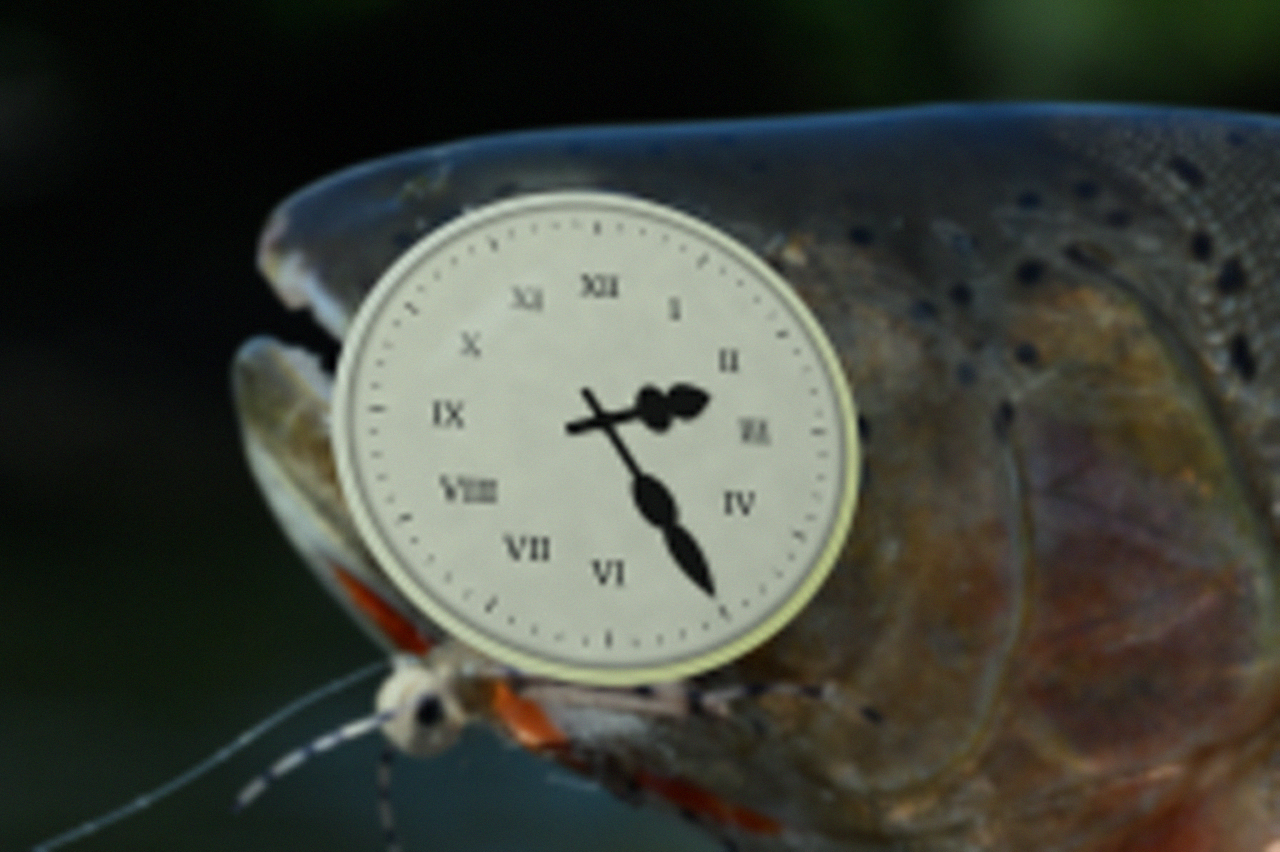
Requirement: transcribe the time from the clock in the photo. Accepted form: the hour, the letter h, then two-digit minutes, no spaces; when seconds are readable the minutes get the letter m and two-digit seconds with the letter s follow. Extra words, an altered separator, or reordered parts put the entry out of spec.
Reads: 2h25
